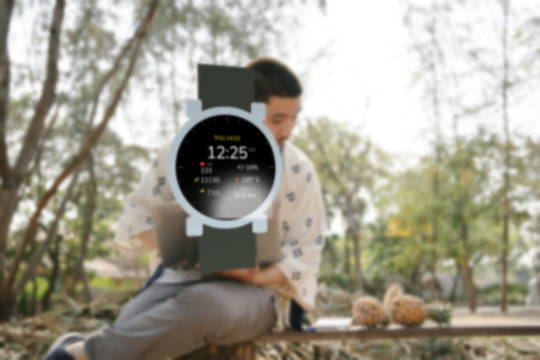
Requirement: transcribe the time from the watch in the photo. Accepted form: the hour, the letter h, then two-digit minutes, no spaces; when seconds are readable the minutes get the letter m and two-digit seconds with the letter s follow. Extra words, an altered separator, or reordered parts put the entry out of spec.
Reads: 12h25
